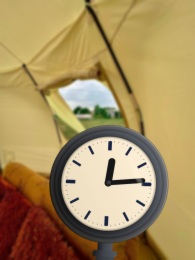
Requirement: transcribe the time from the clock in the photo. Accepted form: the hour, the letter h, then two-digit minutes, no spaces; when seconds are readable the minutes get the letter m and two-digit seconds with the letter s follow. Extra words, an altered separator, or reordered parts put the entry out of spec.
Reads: 12h14
